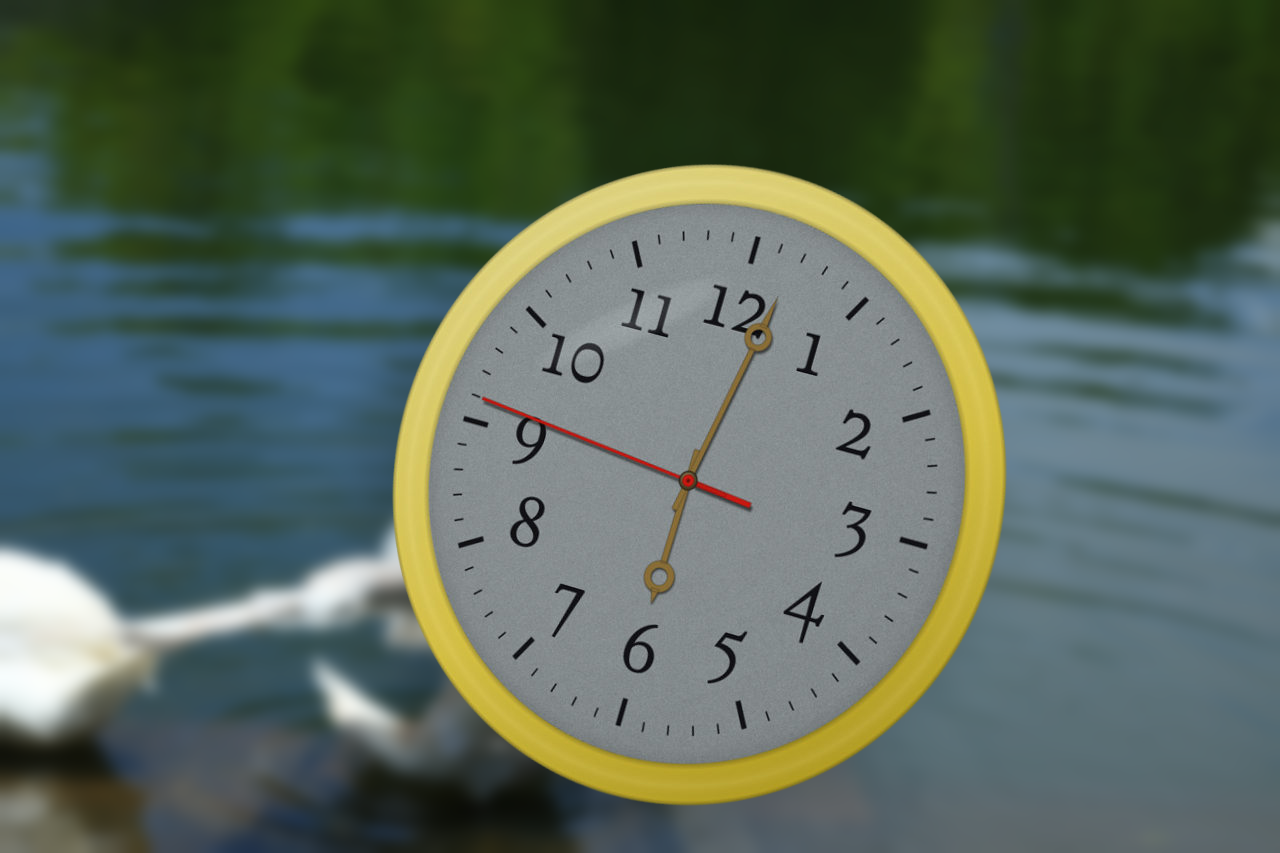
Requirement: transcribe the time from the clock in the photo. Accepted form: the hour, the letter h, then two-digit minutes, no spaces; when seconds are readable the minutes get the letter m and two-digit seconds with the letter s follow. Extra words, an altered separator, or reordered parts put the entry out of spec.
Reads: 6h01m46s
